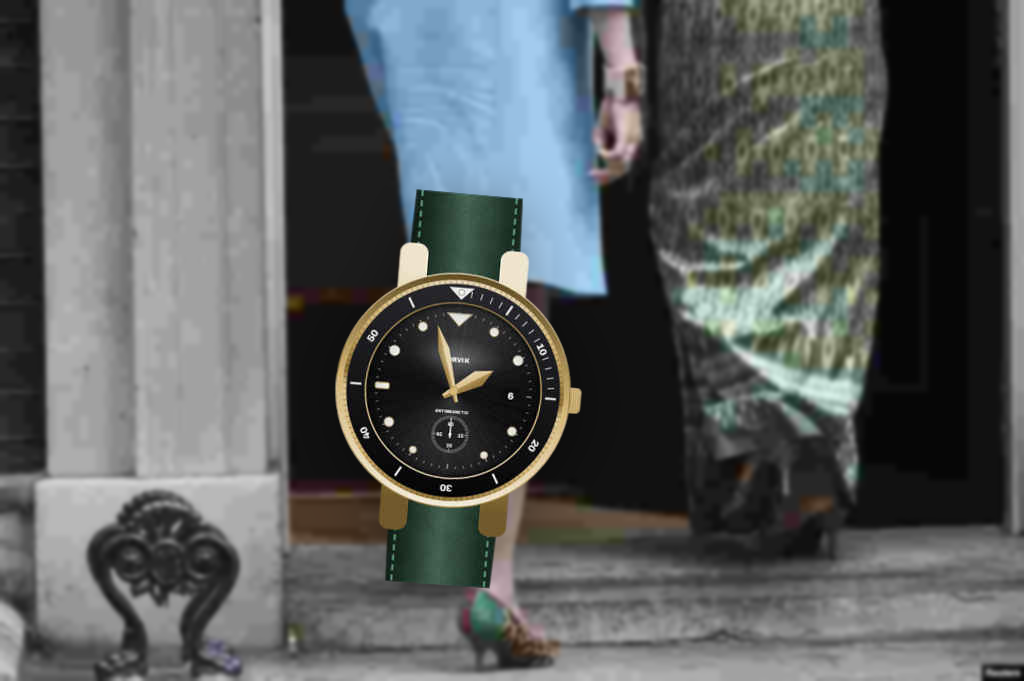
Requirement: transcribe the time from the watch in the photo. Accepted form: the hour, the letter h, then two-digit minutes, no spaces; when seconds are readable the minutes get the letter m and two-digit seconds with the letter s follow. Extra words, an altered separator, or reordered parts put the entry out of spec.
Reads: 1h57
